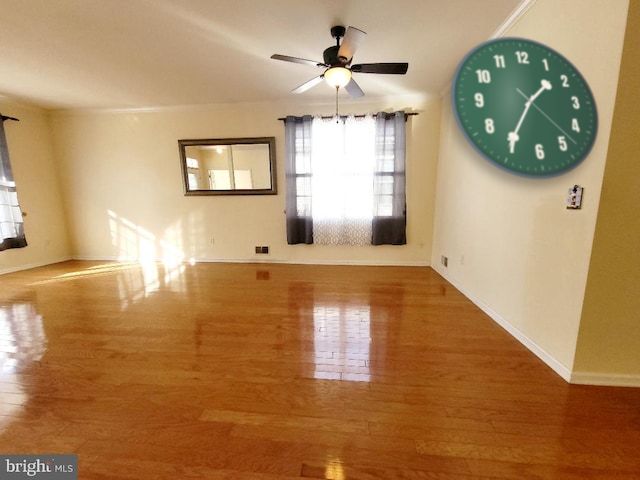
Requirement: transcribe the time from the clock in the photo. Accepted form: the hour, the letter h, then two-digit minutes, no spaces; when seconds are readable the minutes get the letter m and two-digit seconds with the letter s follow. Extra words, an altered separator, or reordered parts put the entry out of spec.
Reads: 1h35m23s
